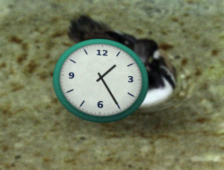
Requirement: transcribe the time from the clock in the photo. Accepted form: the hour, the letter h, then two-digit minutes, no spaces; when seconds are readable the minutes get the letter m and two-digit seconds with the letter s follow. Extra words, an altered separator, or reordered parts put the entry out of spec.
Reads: 1h25
